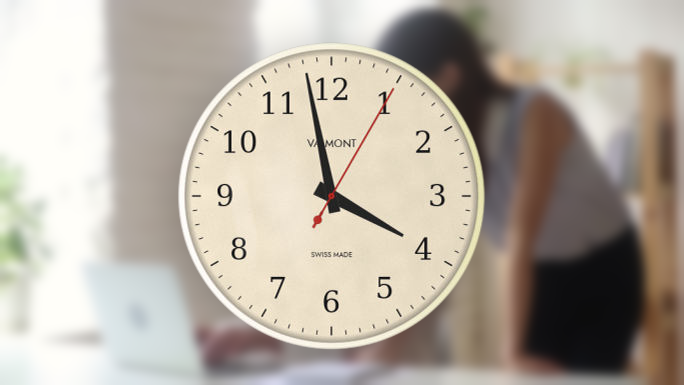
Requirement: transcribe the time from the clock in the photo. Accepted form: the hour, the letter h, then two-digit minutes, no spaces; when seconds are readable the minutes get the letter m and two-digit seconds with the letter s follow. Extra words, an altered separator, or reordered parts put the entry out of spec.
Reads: 3h58m05s
